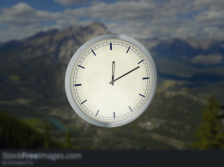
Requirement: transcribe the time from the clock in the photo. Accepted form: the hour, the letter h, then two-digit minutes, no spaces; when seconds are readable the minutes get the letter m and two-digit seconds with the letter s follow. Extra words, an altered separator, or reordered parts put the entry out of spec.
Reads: 12h11
